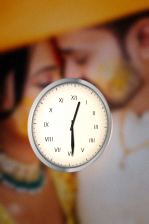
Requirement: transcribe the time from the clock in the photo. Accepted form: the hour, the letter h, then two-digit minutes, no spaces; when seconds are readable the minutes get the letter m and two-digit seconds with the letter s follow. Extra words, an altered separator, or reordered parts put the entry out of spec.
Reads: 12h29
